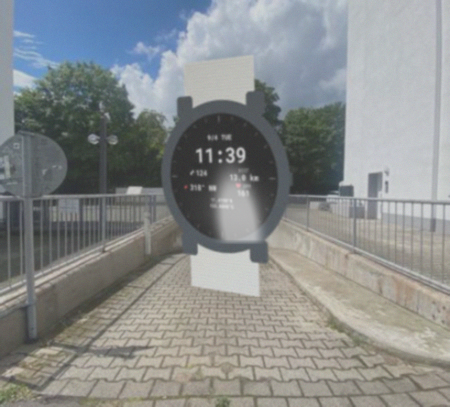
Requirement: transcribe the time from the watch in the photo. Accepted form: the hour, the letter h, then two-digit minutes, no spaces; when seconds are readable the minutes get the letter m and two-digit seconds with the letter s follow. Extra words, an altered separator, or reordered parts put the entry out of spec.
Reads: 11h39
